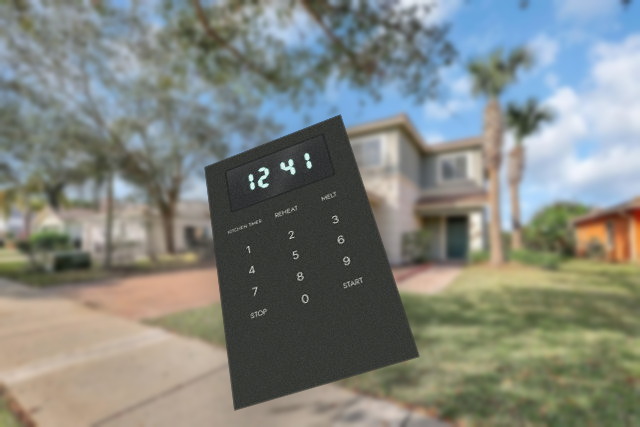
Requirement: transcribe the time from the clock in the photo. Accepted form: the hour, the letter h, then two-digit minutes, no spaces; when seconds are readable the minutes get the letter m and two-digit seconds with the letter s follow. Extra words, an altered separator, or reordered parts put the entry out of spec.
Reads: 12h41
